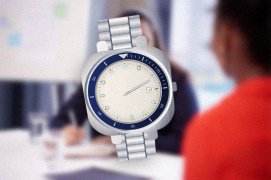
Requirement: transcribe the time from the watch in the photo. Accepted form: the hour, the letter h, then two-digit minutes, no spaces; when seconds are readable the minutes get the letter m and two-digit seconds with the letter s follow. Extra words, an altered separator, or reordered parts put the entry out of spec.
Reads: 2h11
